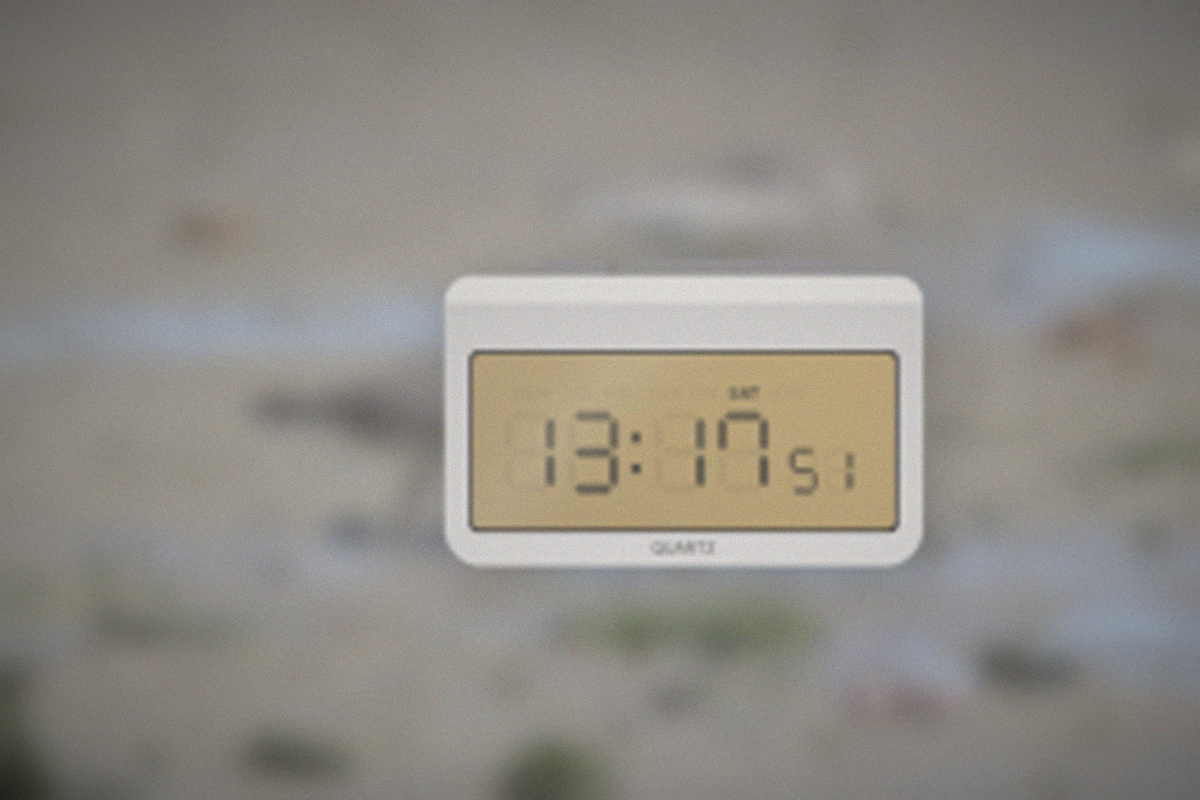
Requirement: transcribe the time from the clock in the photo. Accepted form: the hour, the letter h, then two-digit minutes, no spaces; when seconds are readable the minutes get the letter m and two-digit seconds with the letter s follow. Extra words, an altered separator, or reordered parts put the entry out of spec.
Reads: 13h17m51s
